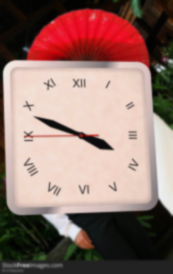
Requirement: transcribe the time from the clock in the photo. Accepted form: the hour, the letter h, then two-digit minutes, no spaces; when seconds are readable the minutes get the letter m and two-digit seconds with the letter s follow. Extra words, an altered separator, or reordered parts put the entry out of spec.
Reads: 3h48m45s
